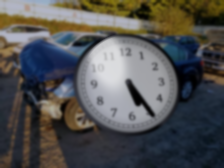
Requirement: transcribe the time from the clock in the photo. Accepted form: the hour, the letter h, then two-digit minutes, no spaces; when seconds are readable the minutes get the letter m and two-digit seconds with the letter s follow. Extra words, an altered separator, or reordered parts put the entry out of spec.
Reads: 5h25
